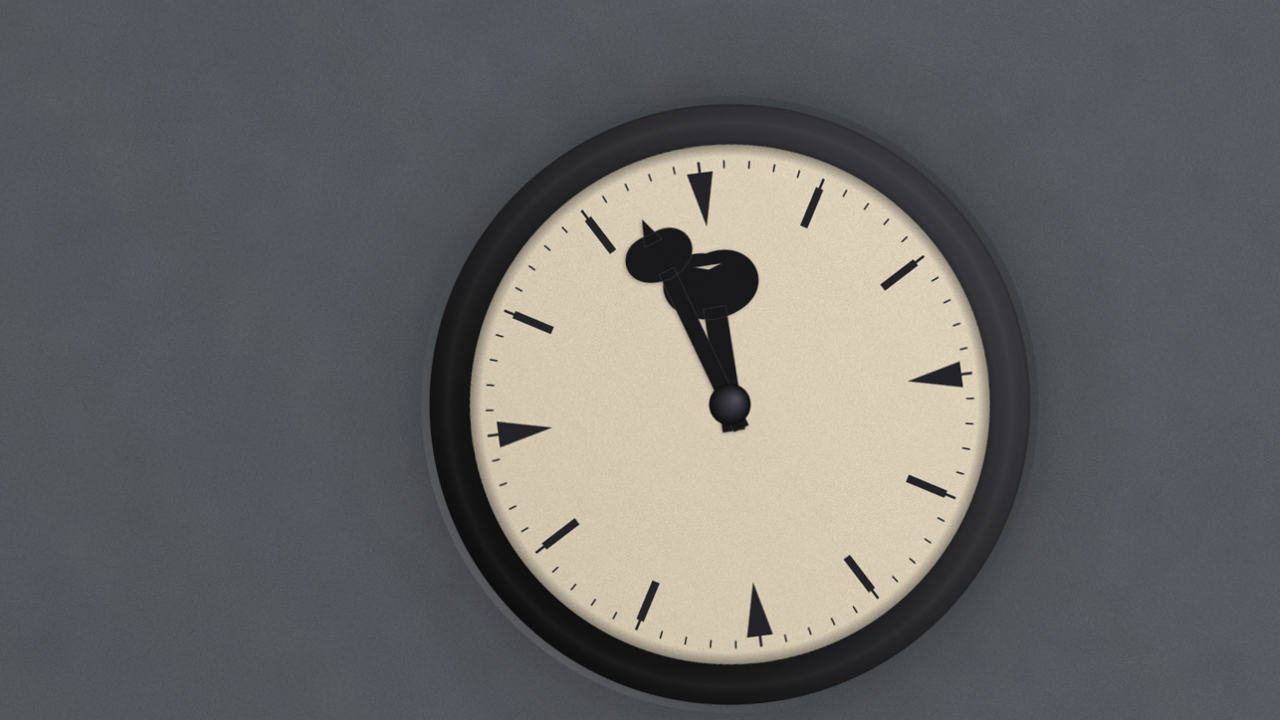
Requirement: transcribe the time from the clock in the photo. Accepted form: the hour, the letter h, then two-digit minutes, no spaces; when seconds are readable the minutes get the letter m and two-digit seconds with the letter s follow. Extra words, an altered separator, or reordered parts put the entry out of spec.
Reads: 11h57
